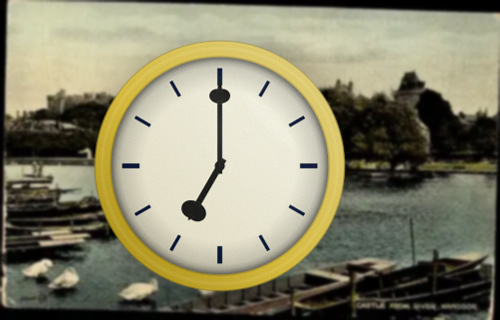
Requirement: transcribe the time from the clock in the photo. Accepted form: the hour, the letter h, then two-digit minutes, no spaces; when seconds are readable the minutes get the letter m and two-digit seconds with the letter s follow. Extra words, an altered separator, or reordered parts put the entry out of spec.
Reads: 7h00
